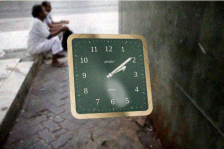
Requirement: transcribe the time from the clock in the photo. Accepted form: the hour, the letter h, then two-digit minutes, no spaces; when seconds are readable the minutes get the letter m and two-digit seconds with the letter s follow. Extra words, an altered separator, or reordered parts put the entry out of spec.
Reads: 2h09
